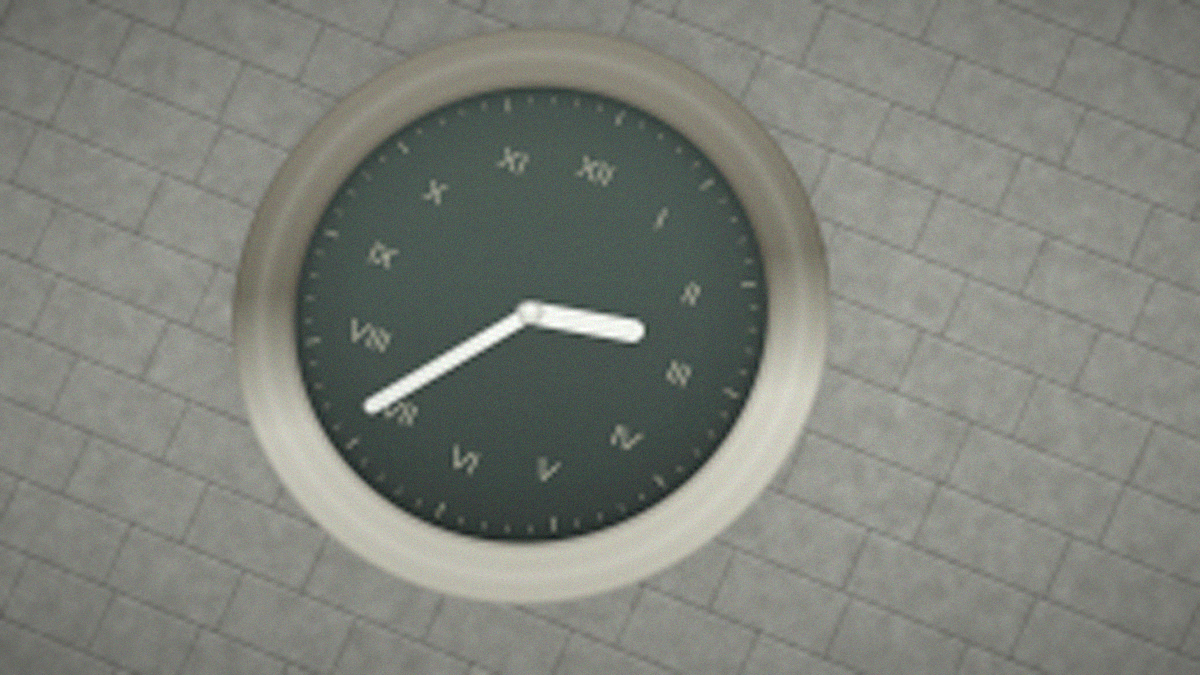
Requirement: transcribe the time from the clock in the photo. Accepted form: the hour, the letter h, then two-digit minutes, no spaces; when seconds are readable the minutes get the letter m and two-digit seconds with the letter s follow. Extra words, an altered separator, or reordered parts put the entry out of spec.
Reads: 2h36
